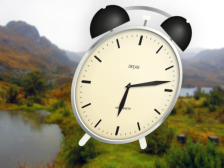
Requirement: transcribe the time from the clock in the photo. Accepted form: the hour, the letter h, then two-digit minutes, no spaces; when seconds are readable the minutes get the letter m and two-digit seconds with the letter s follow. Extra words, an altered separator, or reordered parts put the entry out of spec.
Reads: 6h13
